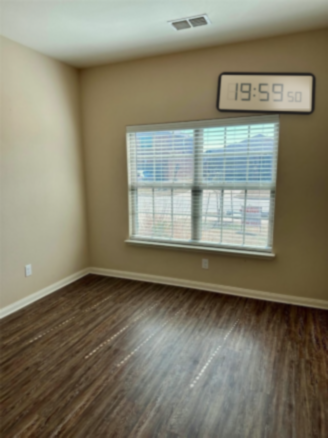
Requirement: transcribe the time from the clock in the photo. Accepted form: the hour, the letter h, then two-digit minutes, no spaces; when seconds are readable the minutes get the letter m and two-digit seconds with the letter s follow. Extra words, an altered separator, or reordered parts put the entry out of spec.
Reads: 19h59
